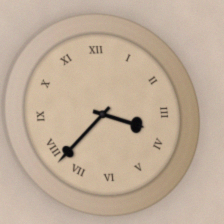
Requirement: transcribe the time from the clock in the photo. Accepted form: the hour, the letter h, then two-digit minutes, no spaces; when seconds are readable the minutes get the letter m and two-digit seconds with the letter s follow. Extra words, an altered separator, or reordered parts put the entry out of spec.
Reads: 3h38
